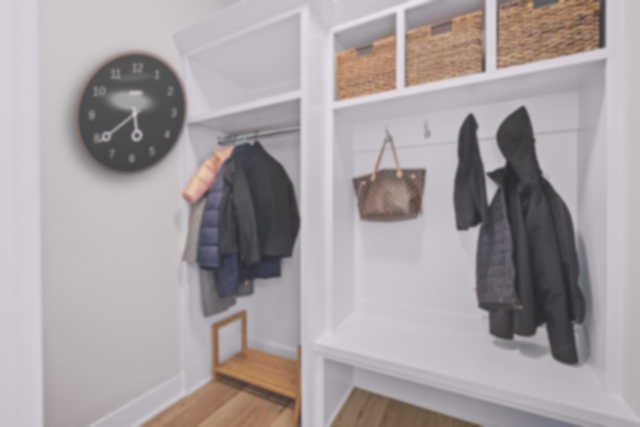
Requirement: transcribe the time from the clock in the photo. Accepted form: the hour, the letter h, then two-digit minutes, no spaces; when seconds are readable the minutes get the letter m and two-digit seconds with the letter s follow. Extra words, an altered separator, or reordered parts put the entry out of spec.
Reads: 5h39
